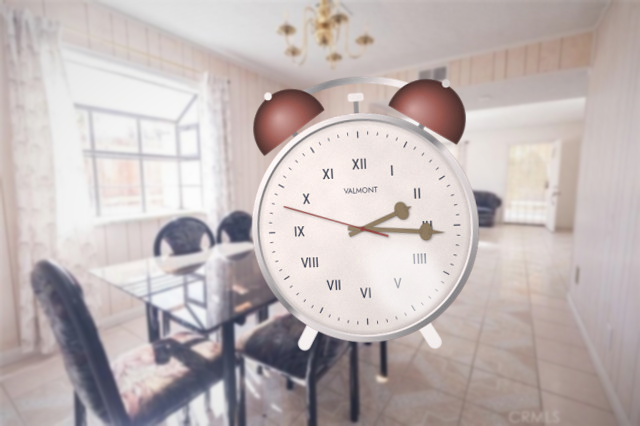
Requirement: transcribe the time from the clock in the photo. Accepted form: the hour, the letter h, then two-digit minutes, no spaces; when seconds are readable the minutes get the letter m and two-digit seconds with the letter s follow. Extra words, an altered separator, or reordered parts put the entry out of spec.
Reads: 2h15m48s
